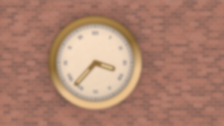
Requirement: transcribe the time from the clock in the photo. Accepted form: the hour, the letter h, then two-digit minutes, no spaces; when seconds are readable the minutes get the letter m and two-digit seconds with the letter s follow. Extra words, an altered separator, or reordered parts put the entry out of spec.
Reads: 3h37
